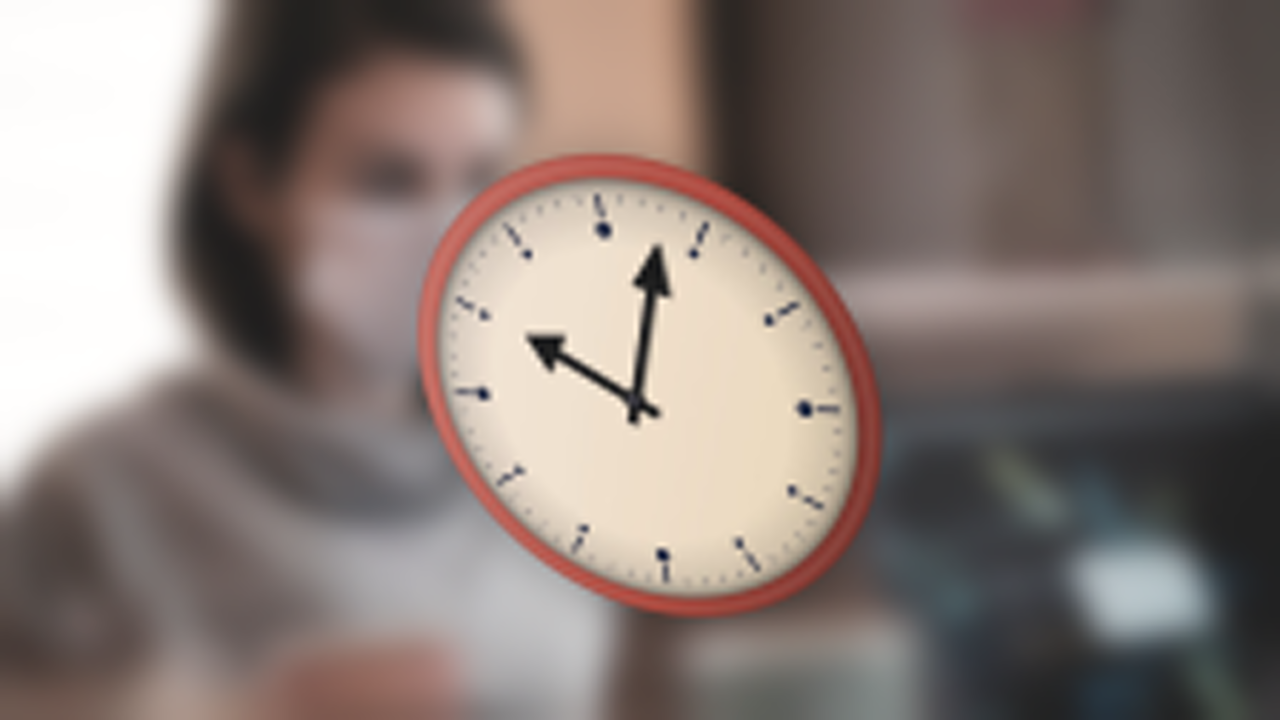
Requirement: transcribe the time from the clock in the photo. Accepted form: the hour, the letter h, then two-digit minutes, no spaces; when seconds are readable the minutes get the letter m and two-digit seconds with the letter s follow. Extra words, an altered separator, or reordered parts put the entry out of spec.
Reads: 10h03
